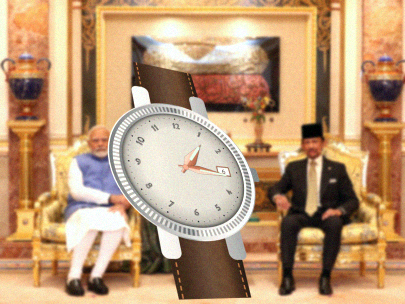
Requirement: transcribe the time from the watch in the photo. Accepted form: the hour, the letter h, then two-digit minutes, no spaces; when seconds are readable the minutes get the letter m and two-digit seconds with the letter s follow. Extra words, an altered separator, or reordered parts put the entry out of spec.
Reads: 1h16
